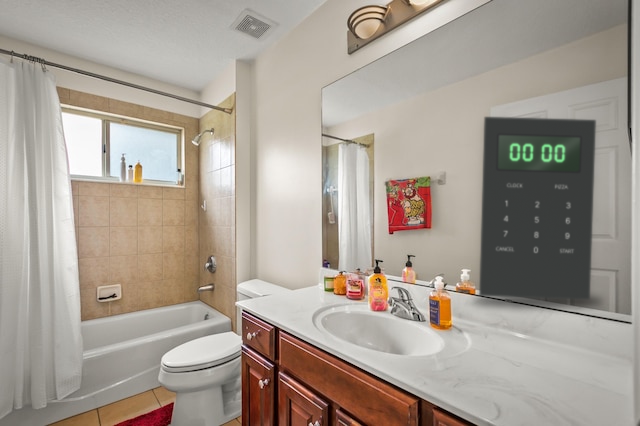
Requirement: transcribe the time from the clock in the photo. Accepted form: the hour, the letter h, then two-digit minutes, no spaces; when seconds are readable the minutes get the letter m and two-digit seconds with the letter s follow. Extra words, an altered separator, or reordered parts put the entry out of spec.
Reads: 0h00
